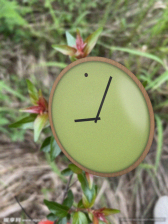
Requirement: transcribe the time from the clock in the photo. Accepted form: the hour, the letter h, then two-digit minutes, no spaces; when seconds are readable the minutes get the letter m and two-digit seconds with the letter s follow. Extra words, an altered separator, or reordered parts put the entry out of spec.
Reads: 9h06
